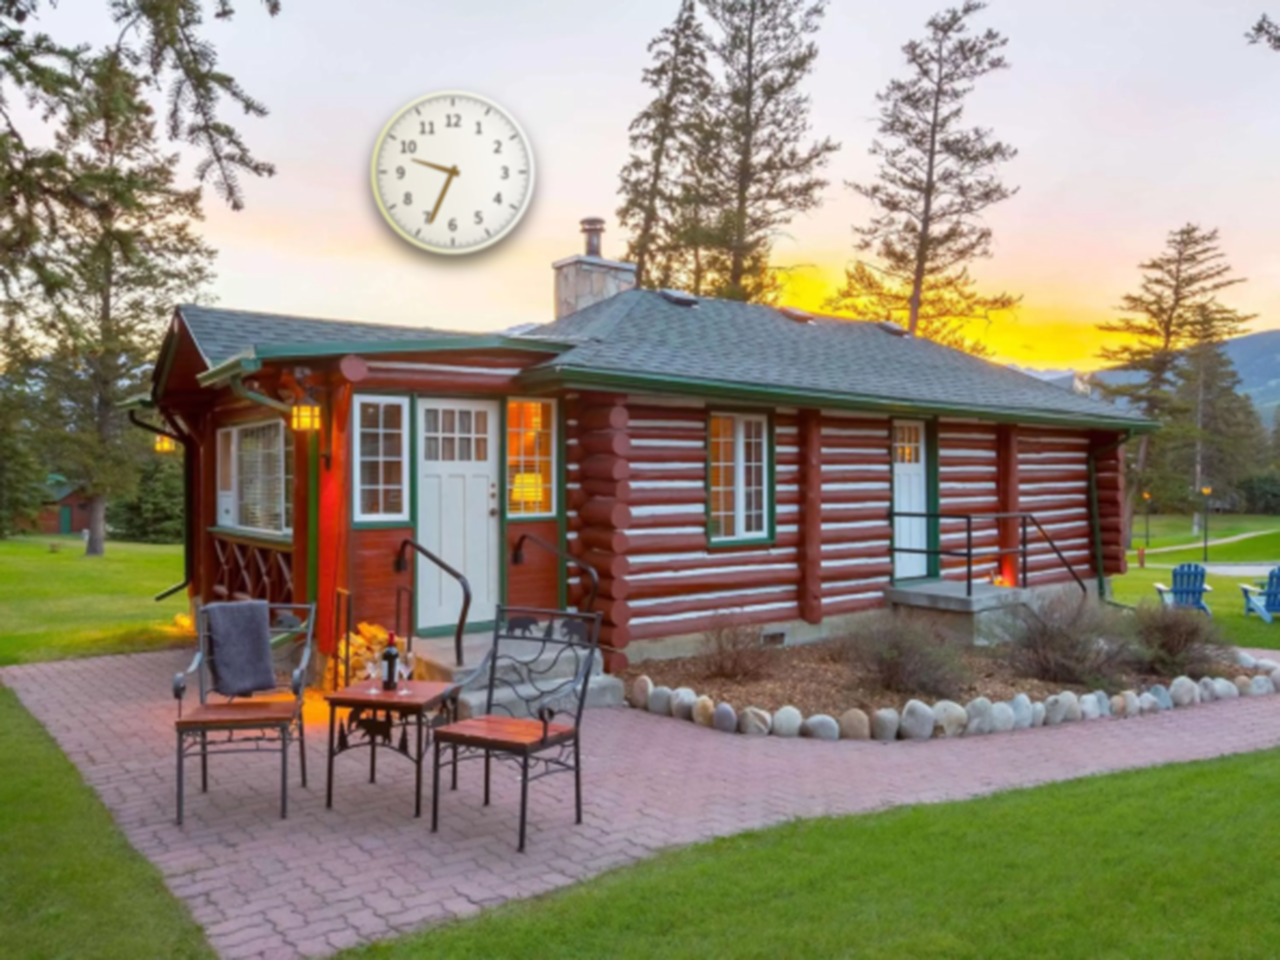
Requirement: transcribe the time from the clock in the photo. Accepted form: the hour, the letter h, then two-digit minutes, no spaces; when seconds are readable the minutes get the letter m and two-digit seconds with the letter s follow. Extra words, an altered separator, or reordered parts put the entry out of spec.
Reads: 9h34
